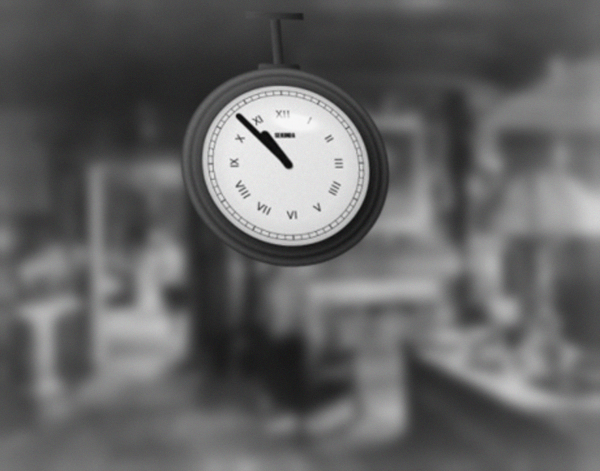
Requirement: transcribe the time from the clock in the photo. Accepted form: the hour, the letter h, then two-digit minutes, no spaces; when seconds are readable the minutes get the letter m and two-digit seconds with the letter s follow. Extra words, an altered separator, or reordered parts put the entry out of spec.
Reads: 10h53
